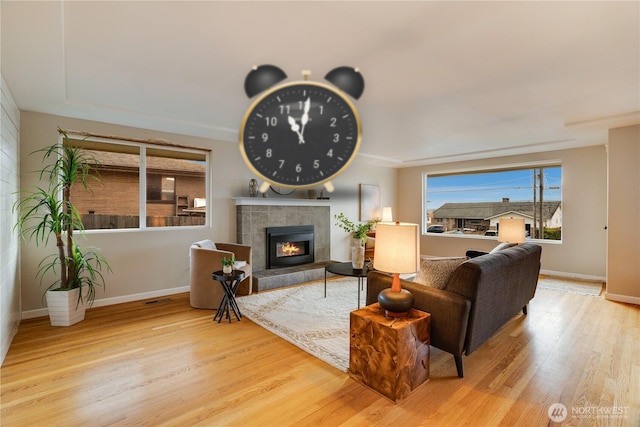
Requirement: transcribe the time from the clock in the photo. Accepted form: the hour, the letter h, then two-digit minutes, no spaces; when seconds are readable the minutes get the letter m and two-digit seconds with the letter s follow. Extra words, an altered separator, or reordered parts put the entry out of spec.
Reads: 11h01
